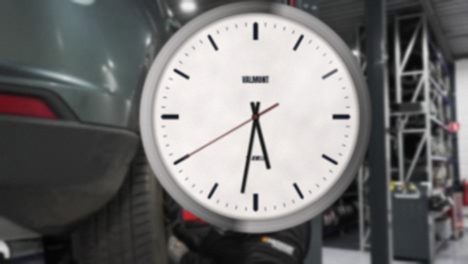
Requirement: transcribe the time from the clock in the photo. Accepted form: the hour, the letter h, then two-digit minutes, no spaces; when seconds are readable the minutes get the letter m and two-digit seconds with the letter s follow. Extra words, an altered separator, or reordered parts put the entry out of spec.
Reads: 5h31m40s
